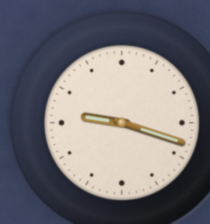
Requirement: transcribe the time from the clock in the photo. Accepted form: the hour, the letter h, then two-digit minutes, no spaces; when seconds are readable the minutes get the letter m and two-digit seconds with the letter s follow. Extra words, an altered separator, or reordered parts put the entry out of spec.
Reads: 9h18
